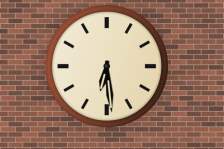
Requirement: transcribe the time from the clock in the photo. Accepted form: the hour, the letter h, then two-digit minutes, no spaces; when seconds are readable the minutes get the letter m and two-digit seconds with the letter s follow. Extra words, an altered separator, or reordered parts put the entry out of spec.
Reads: 6h29
